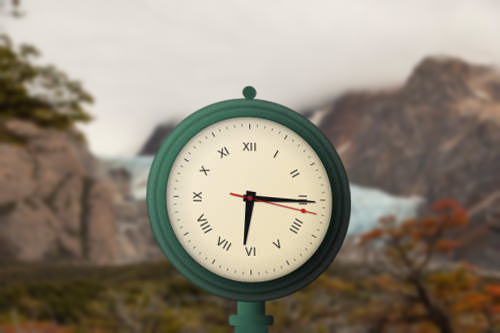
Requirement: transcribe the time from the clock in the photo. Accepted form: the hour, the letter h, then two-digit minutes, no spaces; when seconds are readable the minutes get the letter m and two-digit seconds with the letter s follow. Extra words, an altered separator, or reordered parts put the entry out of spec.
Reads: 6h15m17s
